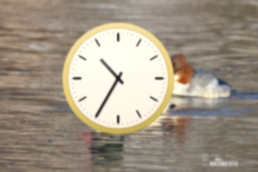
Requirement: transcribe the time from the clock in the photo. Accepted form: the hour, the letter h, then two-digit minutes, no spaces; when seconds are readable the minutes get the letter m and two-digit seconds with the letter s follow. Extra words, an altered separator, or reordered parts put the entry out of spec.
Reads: 10h35
